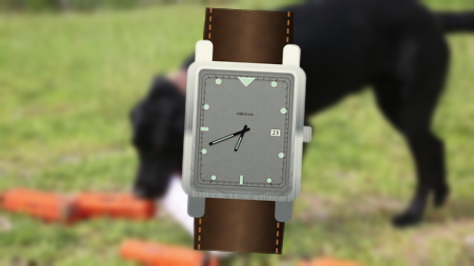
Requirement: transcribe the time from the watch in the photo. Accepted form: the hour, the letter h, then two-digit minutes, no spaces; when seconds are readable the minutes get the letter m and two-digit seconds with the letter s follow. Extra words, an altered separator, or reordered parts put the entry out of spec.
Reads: 6h41
